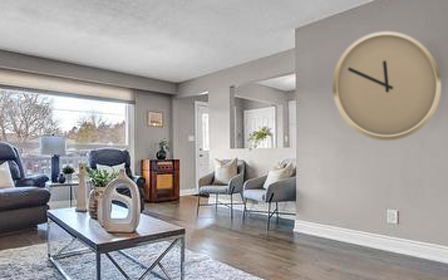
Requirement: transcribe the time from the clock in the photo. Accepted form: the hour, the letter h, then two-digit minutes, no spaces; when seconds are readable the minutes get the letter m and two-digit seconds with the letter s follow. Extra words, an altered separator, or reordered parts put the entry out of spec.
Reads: 11h49
